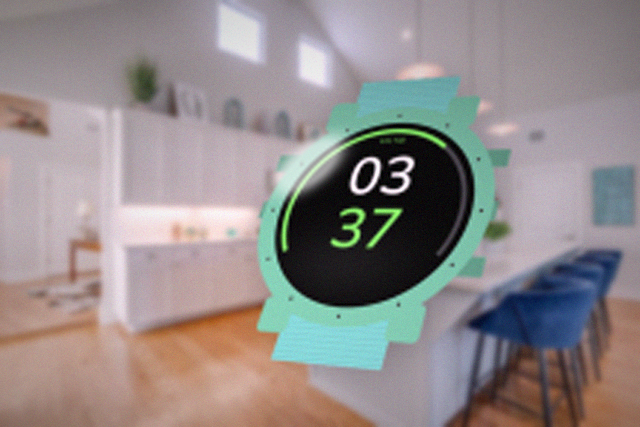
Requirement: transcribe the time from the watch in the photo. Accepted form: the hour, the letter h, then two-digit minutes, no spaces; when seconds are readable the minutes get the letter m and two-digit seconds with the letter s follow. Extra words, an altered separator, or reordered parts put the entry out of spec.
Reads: 3h37
